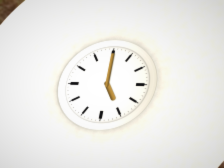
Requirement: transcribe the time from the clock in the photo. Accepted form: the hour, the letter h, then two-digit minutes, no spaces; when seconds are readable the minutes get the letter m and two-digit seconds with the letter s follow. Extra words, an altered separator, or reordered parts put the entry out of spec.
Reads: 5h00
